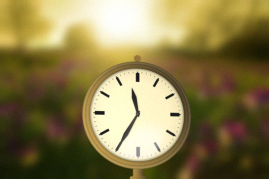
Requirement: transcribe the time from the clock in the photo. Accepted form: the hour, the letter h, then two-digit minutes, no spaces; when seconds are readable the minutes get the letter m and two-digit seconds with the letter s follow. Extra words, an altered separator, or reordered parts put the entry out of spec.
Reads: 11h35
